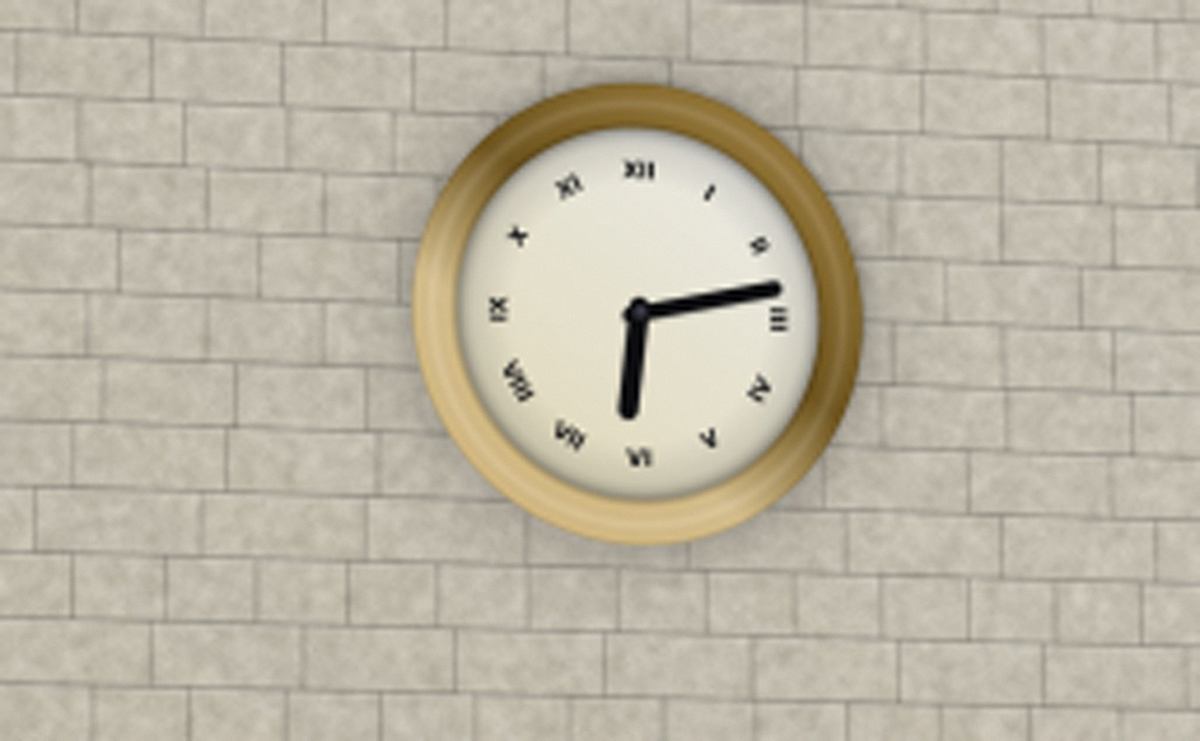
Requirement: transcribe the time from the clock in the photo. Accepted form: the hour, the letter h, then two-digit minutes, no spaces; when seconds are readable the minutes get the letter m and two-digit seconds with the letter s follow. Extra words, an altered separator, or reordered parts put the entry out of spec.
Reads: 6h13
